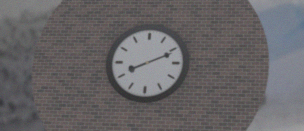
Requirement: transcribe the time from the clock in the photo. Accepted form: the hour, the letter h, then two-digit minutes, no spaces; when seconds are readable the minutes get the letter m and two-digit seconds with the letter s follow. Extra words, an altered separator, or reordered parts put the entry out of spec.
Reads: 8h11
